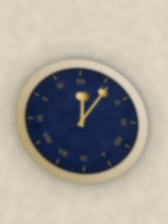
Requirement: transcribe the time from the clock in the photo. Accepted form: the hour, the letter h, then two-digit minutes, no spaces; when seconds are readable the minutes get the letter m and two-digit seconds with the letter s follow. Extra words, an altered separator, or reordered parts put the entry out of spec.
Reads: 12h06
